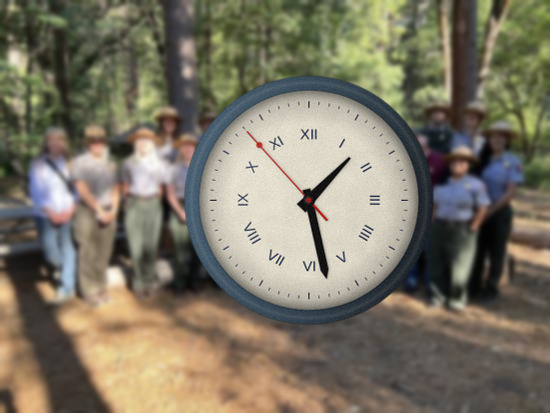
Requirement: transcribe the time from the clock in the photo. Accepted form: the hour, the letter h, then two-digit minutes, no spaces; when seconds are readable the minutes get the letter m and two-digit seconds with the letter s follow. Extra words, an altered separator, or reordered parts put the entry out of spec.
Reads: 1h27m53s
